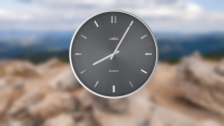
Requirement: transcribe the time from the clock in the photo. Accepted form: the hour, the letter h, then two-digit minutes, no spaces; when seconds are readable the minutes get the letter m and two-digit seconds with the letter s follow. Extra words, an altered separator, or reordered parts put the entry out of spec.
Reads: 8h05
